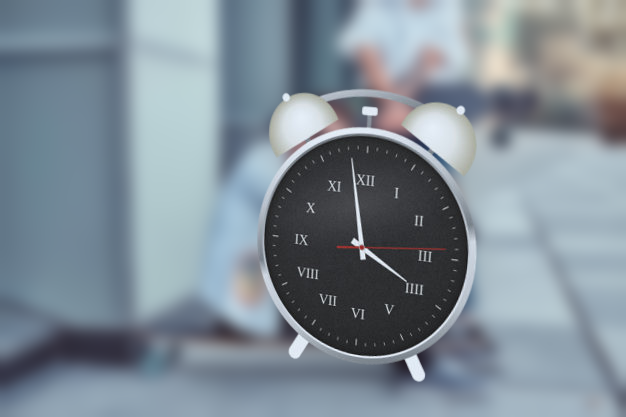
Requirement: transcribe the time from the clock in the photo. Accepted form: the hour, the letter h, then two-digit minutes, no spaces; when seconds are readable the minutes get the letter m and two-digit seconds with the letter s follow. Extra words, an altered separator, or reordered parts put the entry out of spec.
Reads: 3h58m14s
